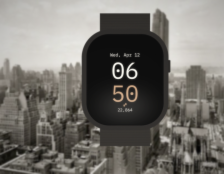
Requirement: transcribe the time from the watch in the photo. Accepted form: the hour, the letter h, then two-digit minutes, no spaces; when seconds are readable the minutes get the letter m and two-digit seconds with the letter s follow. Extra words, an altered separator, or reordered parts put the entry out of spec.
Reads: 6h50
